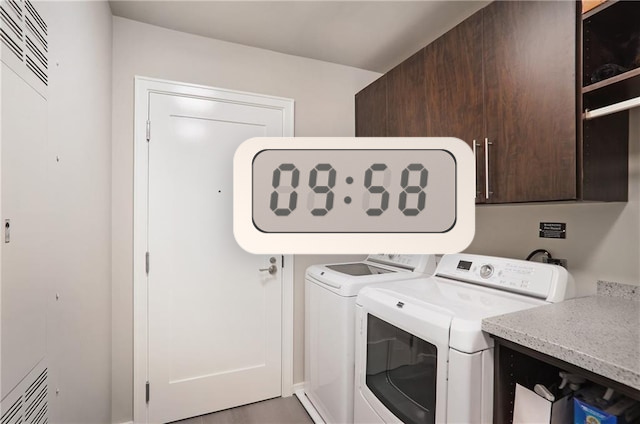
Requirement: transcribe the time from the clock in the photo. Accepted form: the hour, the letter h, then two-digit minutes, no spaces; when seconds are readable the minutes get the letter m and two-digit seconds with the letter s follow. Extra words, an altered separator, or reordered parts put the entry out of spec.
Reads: 9h58
